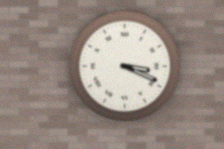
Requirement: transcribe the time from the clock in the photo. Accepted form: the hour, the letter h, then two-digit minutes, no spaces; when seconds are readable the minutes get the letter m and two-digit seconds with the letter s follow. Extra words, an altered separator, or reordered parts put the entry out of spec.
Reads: 3h19
